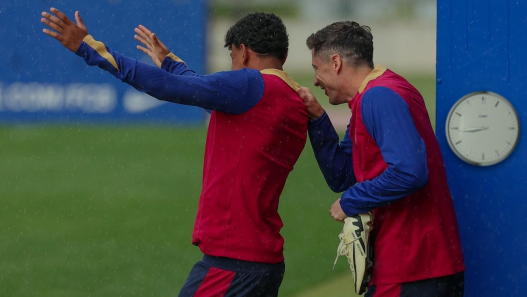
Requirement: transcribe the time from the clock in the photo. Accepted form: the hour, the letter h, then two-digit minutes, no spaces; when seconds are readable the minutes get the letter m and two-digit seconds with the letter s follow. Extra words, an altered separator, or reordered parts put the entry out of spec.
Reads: 8h44
